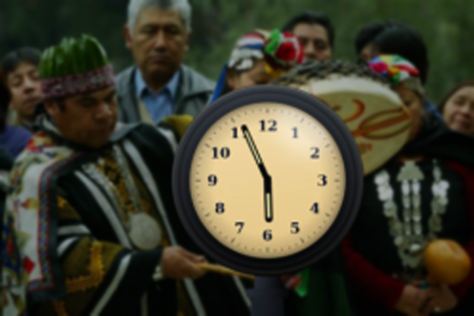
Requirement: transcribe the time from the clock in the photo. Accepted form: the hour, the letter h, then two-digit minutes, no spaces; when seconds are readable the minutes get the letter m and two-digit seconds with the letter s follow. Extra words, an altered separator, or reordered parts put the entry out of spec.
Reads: 5h56
